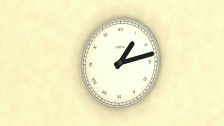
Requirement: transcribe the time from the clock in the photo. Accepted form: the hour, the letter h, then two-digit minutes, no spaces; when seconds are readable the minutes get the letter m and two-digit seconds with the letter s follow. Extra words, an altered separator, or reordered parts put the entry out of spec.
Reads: 1h13
